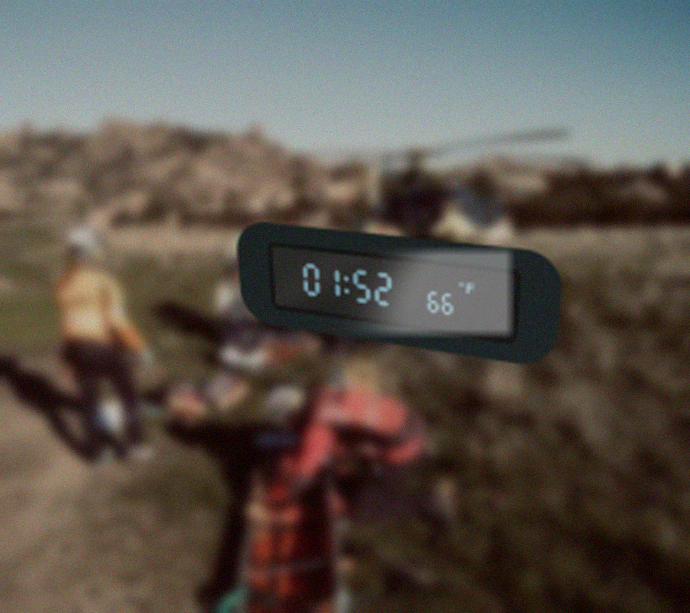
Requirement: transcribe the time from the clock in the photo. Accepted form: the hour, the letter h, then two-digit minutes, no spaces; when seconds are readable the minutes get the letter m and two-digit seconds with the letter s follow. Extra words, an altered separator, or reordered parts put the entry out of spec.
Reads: 1h52
